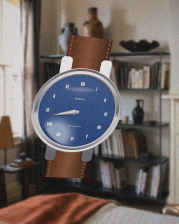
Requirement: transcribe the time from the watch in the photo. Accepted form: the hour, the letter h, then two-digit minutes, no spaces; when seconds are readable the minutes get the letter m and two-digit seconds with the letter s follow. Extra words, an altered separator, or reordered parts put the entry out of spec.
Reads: 8h43
